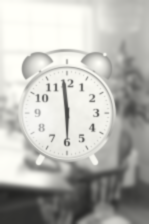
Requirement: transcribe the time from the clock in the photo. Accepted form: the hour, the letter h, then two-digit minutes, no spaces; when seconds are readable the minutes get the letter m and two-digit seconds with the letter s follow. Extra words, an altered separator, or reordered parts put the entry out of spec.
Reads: 5h59
